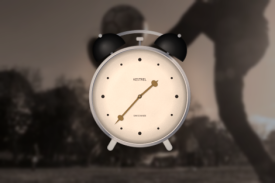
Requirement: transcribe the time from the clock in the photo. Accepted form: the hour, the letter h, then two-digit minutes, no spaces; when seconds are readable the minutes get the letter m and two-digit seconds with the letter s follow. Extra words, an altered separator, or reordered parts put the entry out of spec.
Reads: 1h37
